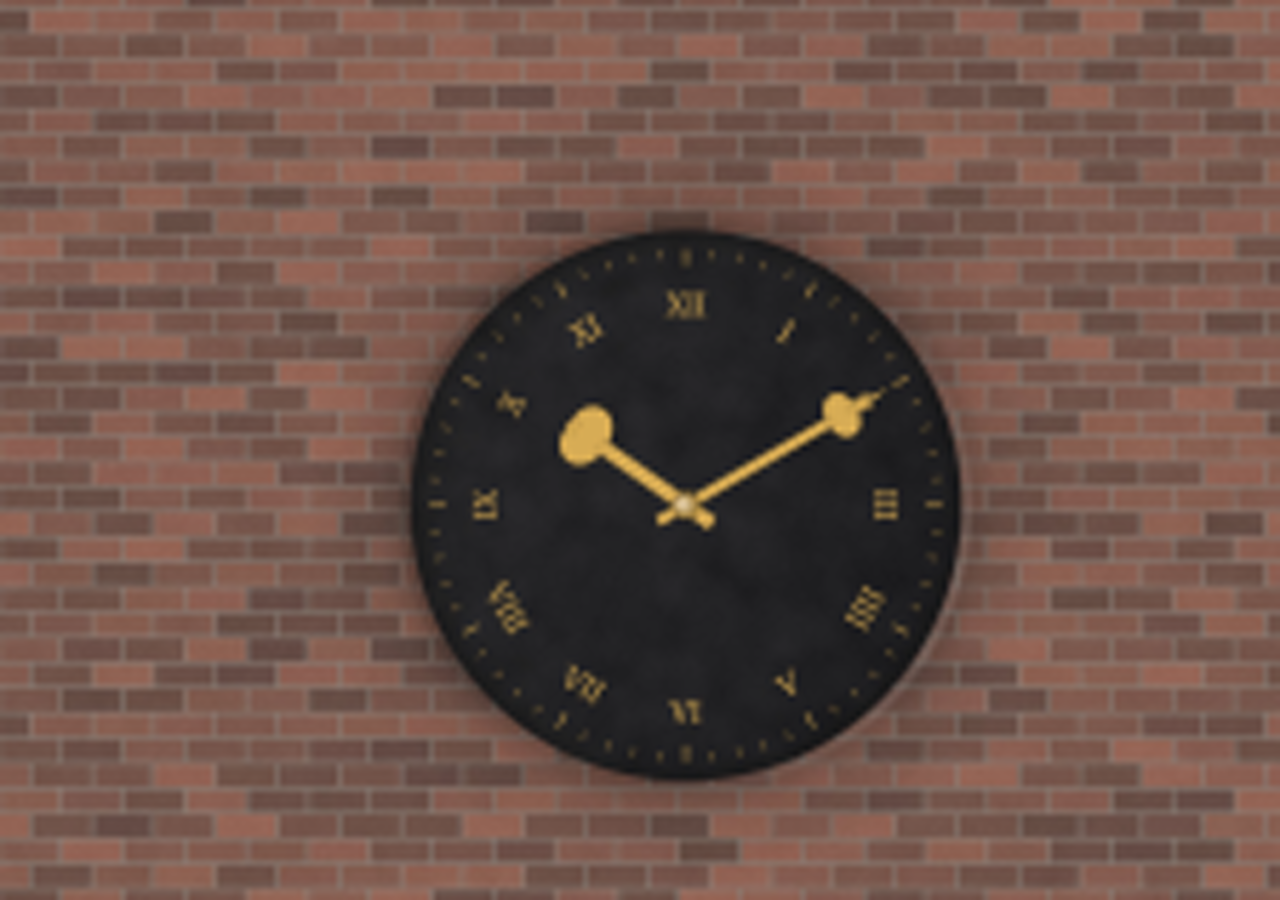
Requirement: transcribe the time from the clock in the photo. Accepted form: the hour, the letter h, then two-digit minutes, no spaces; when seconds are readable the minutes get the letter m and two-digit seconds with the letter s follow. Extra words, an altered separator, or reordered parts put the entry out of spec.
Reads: 10h10
